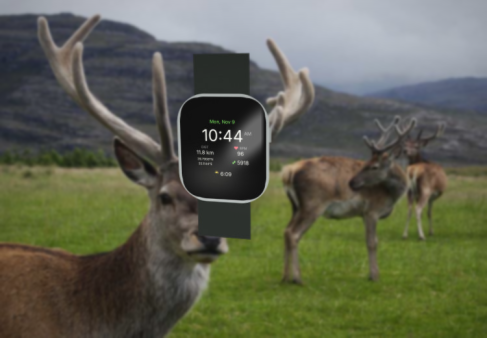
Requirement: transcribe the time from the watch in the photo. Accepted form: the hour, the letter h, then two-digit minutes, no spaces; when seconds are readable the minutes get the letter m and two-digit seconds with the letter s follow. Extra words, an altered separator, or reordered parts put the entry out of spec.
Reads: 10h44
